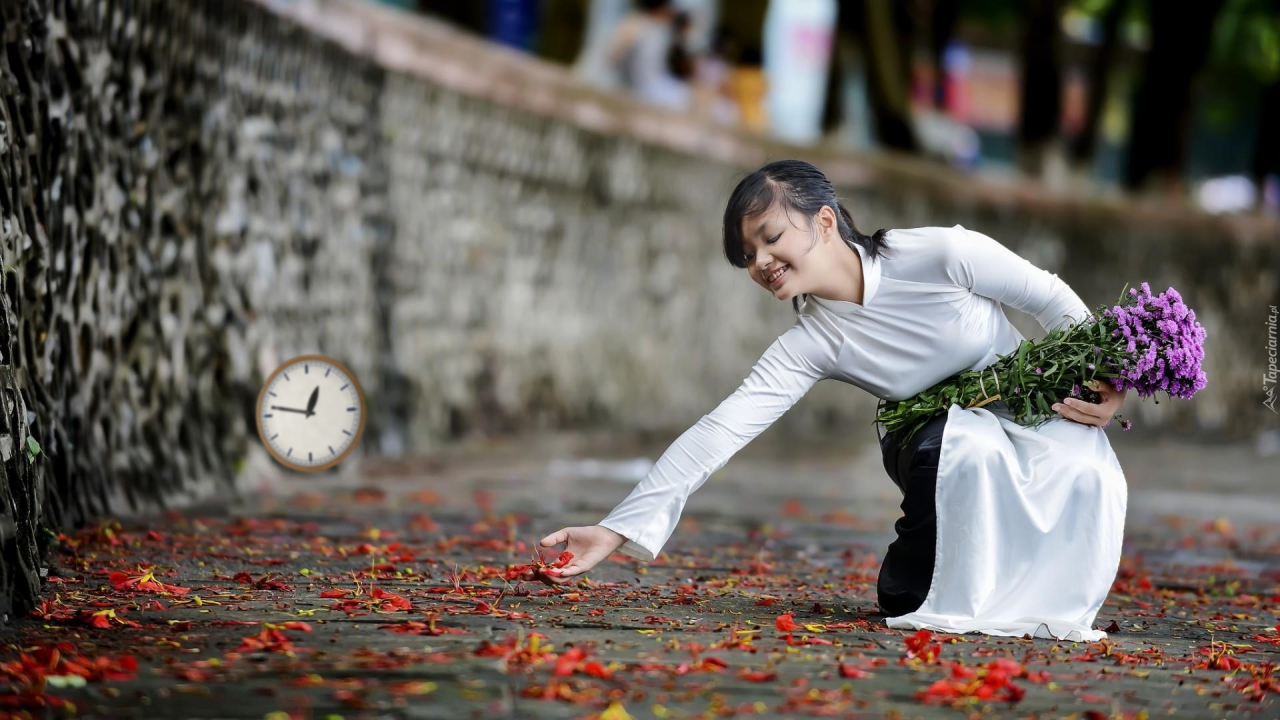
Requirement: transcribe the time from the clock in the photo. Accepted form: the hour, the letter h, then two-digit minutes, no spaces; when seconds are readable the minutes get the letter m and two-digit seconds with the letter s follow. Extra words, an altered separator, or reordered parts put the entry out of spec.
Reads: 12h47
